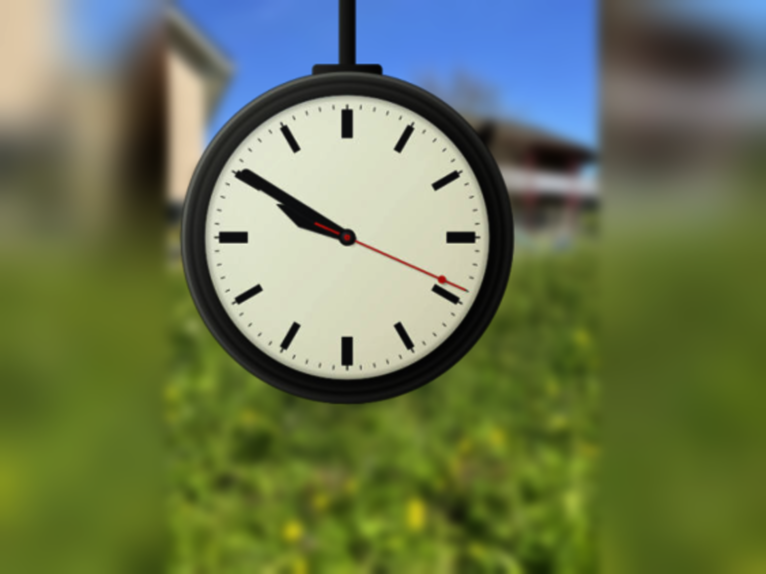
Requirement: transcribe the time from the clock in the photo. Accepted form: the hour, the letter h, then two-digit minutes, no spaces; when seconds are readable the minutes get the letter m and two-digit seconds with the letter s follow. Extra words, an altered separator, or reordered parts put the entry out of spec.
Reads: 9h50m19s
